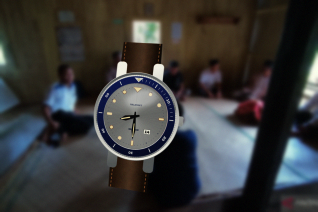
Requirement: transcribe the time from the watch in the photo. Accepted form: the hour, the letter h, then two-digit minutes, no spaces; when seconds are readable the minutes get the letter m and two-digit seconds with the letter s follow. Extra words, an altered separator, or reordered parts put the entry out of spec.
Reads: 8h30
